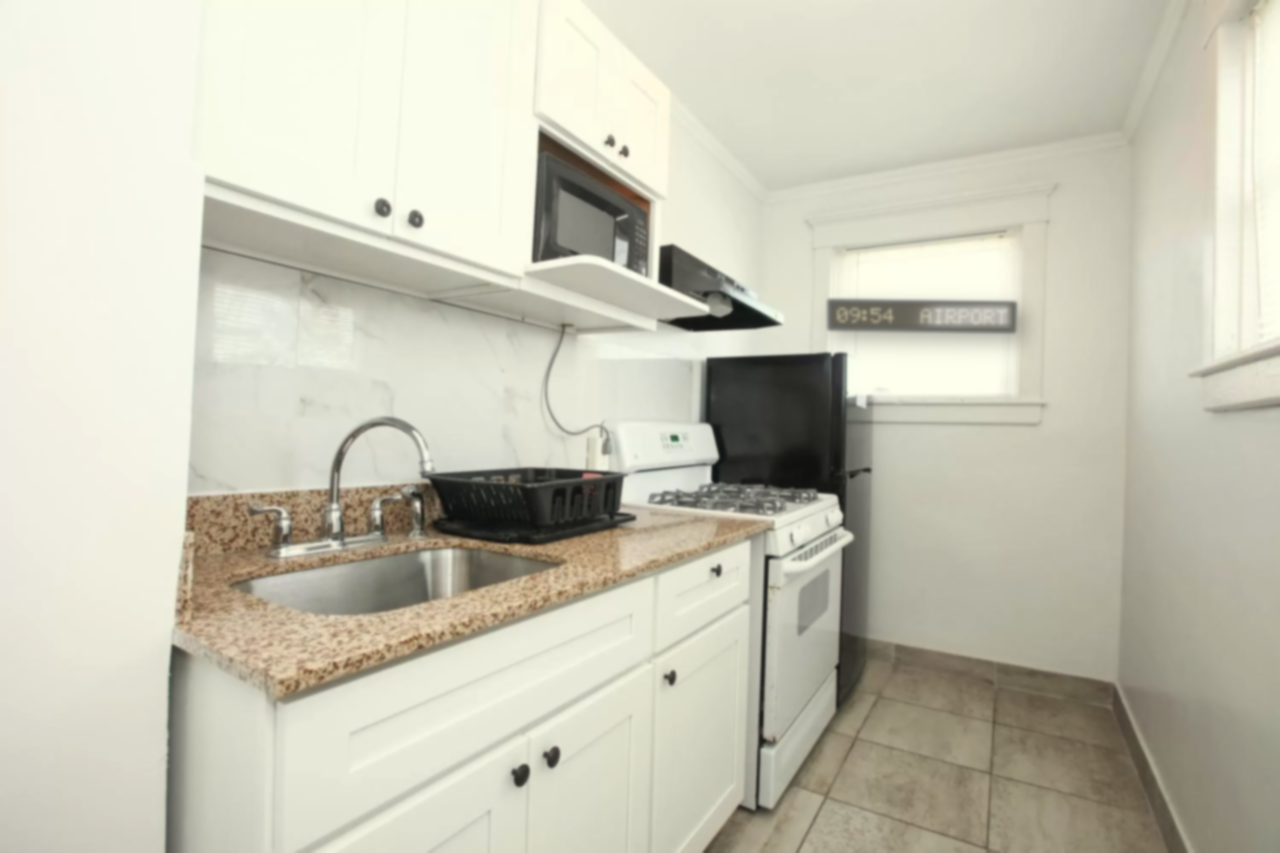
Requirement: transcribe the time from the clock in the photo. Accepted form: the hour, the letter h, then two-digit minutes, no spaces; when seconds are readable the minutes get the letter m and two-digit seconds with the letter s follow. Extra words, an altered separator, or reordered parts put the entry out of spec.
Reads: 9h54
